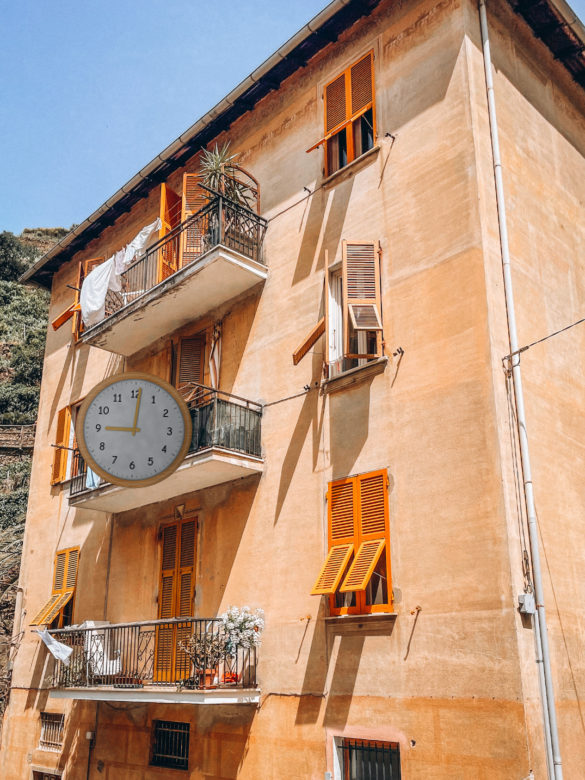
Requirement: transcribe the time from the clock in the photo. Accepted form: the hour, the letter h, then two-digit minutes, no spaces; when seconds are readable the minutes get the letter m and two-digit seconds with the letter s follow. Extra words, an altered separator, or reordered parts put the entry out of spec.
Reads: 9h01
